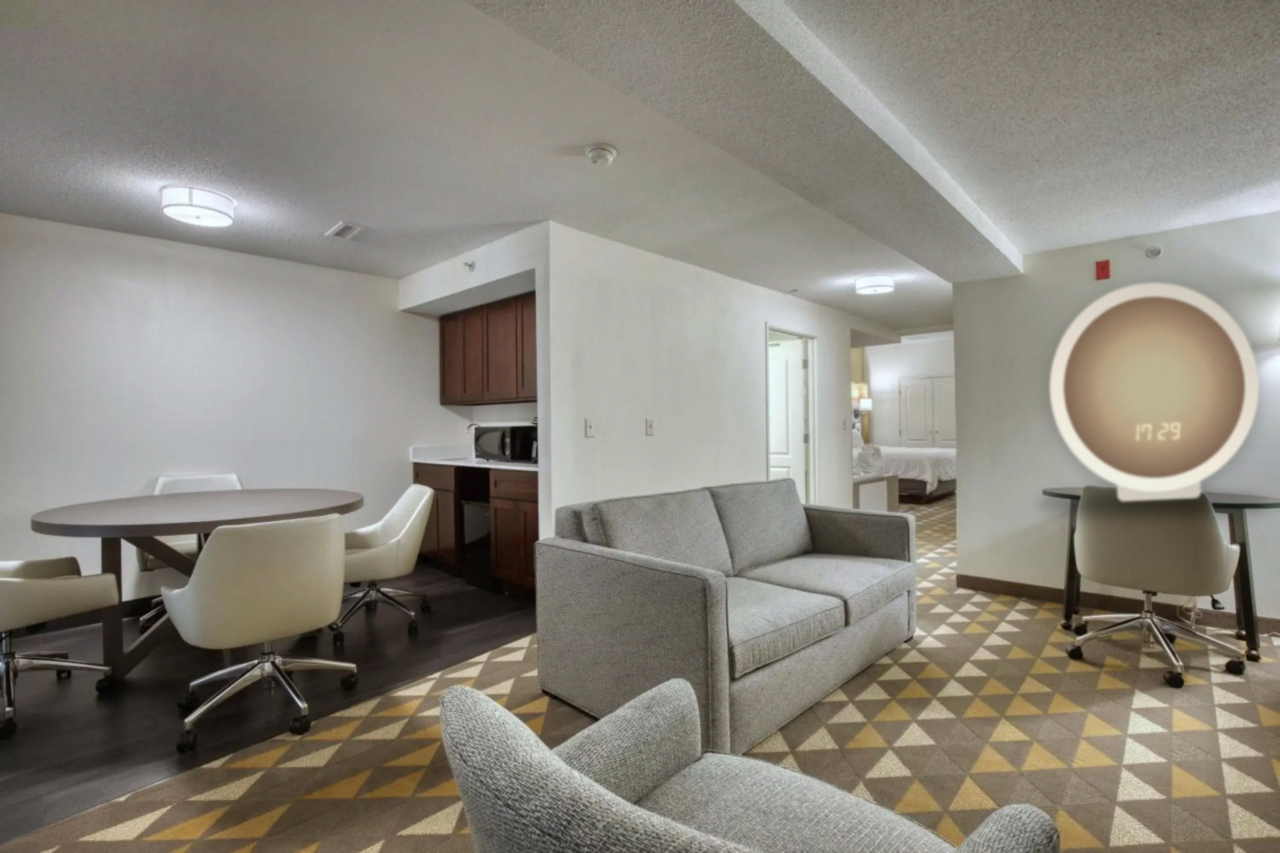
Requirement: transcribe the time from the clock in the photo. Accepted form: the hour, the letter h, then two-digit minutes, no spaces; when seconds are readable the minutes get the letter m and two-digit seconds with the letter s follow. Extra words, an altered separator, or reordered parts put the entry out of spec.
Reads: 17h29
